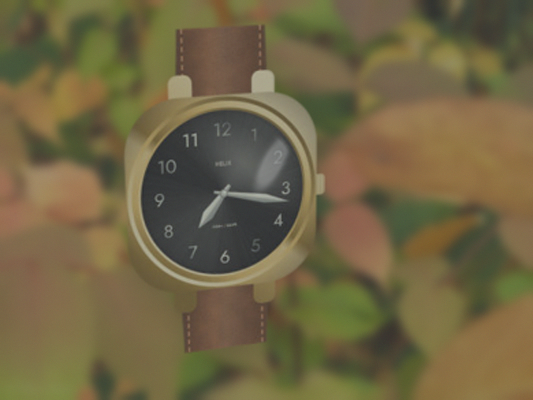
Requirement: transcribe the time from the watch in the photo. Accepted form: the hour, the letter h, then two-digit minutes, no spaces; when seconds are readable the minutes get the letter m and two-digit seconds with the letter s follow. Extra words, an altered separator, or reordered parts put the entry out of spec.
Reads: 7h17
